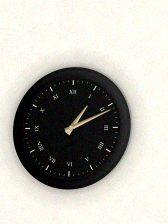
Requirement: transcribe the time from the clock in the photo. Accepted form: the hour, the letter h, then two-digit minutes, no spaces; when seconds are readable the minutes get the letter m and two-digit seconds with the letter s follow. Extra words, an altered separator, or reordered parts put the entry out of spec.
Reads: 1h11
